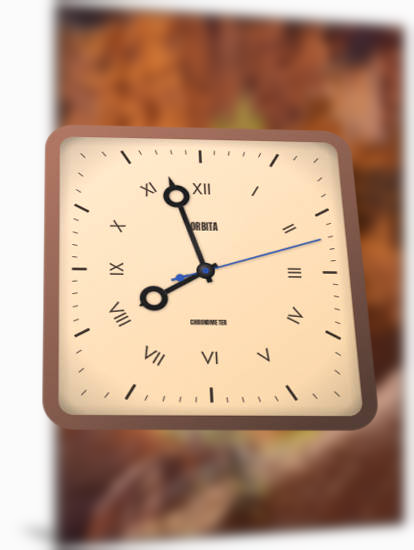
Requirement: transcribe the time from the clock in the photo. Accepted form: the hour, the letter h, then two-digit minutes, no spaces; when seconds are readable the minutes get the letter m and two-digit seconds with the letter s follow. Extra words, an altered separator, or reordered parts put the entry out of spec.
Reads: 7h57m12s
